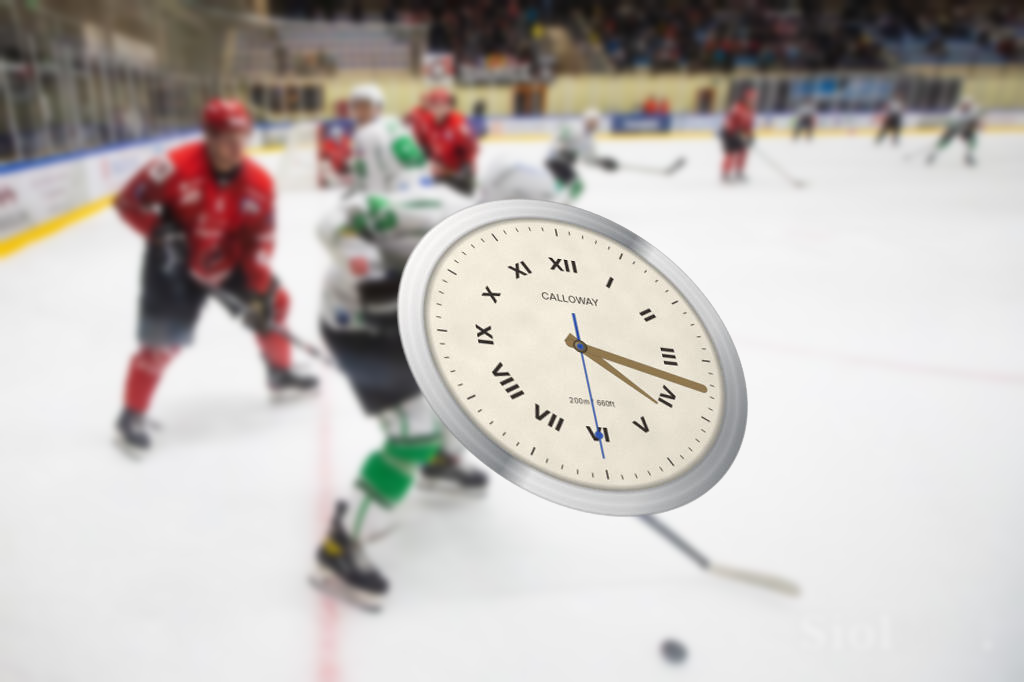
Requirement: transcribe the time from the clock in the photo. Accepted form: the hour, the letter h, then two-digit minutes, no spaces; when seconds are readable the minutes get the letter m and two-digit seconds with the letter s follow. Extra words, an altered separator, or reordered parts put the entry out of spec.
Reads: 4h17m30s
